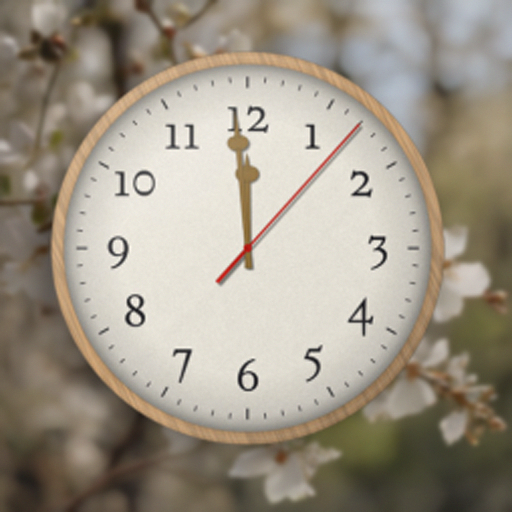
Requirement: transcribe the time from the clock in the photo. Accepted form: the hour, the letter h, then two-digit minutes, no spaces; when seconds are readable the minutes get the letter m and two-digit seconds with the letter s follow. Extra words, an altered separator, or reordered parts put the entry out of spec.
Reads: 11h59m07s
